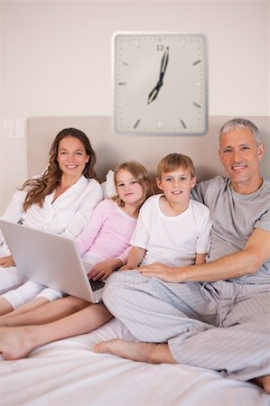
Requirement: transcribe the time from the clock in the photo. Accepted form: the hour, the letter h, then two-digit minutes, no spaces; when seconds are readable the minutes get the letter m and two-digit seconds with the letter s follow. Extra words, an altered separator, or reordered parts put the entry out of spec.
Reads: 7h02
